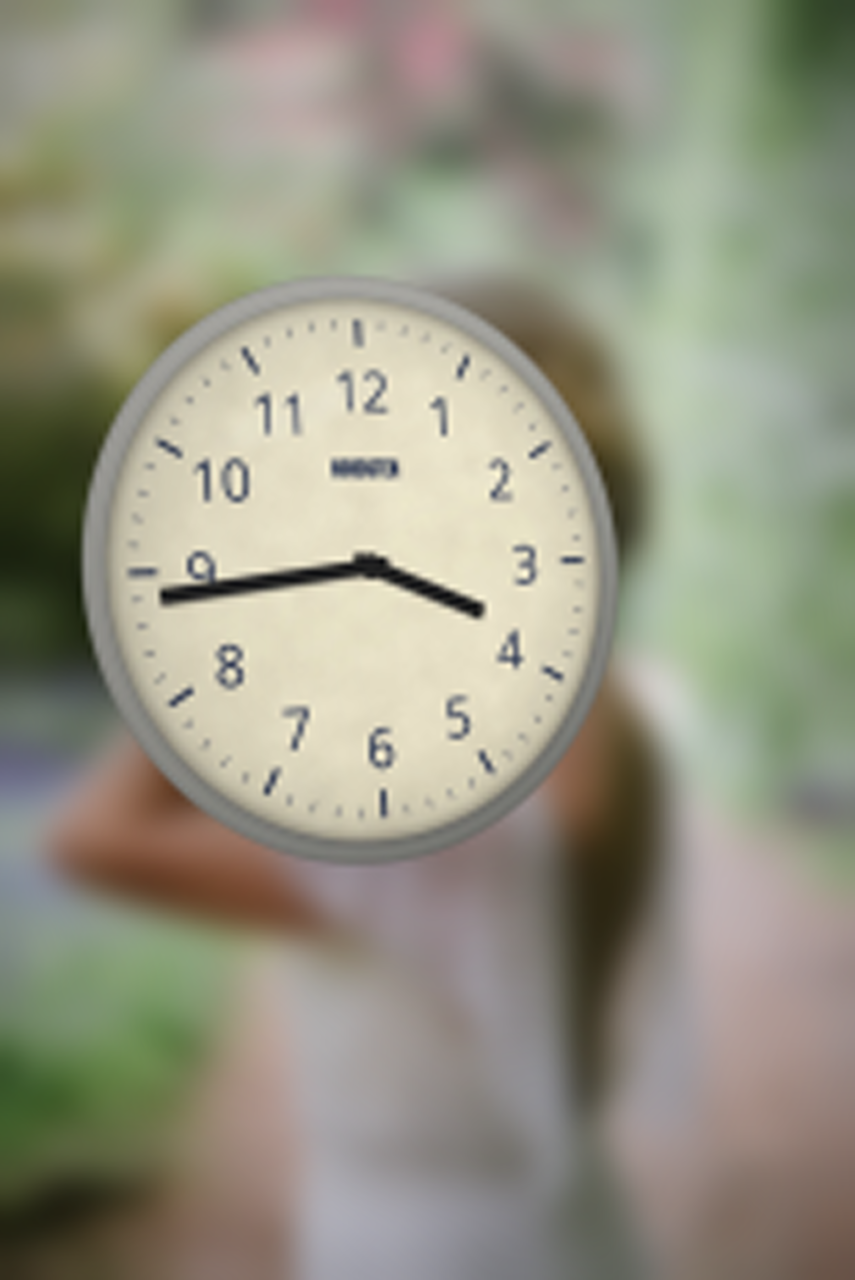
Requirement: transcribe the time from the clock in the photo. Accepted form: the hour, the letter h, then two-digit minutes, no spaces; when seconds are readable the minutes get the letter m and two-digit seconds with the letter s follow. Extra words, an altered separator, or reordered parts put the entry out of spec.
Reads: 3h44
